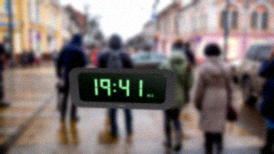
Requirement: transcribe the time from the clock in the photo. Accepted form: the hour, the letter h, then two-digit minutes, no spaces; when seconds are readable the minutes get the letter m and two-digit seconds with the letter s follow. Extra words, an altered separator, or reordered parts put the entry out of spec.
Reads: 19h41
